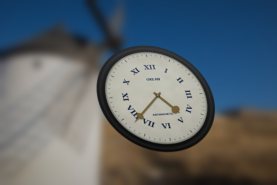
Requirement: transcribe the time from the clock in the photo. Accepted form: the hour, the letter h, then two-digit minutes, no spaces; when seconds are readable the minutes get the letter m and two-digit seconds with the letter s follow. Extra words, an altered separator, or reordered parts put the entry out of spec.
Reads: 4h38
